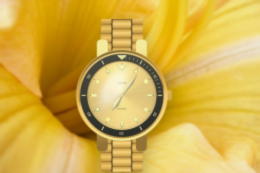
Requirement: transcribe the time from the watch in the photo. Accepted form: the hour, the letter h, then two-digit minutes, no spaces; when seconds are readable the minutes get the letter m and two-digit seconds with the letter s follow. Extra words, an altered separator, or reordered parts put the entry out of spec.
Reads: 7h06
